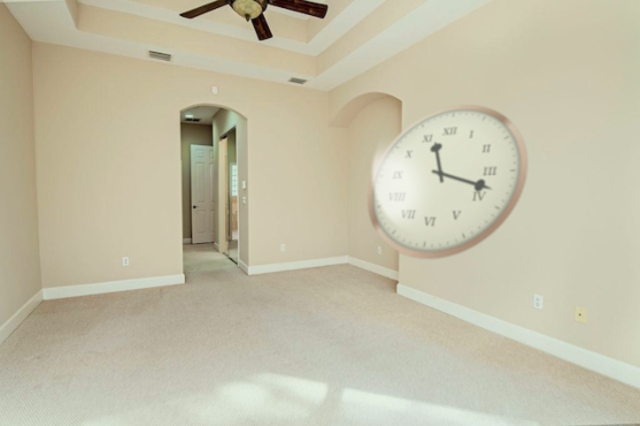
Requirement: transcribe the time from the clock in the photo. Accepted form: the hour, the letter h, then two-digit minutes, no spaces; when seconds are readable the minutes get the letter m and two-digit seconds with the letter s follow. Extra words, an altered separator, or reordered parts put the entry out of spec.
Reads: 11h18
